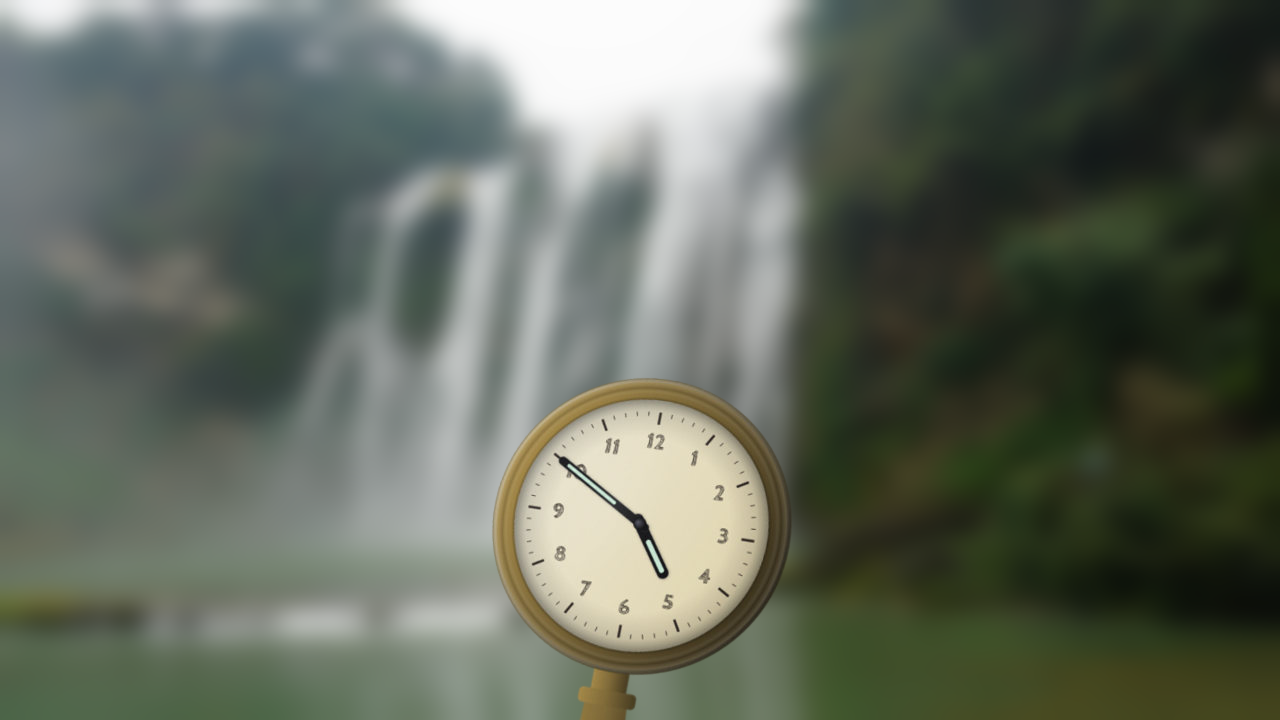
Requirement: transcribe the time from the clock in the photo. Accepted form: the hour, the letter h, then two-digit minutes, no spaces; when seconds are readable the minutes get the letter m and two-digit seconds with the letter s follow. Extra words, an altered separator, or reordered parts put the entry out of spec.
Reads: 4h50
